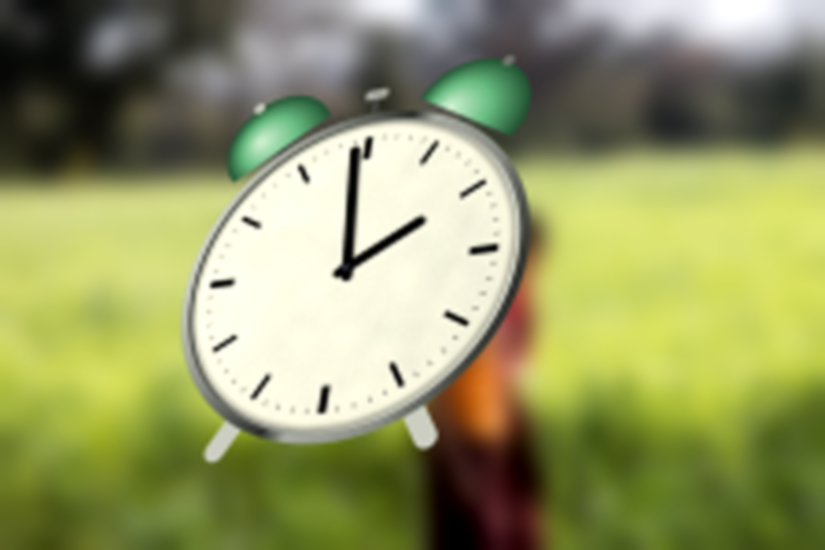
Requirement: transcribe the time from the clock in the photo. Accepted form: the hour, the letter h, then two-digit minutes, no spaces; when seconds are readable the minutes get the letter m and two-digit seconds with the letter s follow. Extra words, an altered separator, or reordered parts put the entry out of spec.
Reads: 1h59
